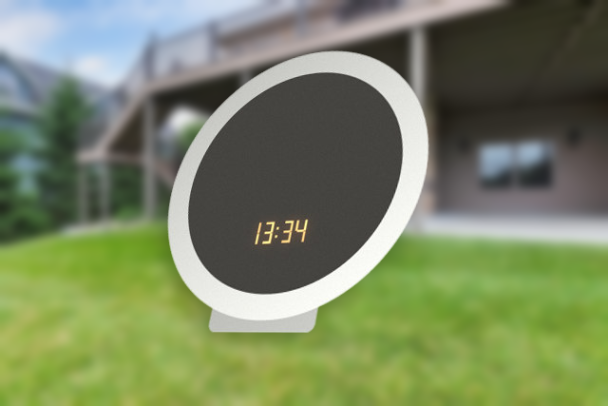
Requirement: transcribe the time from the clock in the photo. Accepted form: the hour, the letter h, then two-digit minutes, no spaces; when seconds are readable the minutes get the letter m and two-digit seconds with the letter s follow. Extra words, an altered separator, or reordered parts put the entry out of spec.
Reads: 13h34
